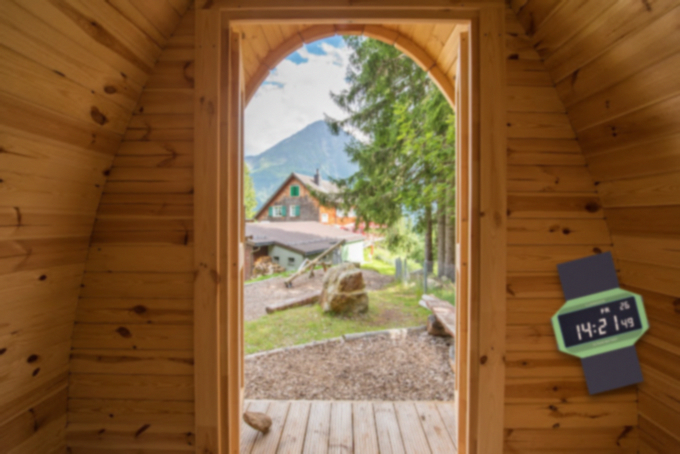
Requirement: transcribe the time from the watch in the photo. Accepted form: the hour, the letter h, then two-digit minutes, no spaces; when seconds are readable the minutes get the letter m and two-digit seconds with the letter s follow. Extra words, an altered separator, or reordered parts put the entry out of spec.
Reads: 14h21
